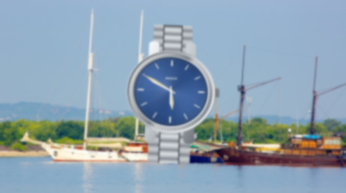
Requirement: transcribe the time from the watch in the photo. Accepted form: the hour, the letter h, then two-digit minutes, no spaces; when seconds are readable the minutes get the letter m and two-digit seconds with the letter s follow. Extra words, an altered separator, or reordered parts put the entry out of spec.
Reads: 5h50
